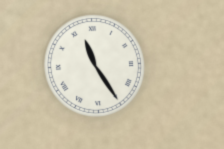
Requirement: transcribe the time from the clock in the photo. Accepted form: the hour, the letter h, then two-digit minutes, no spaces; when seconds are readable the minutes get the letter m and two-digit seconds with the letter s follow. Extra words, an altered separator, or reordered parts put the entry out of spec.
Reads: 11h25
